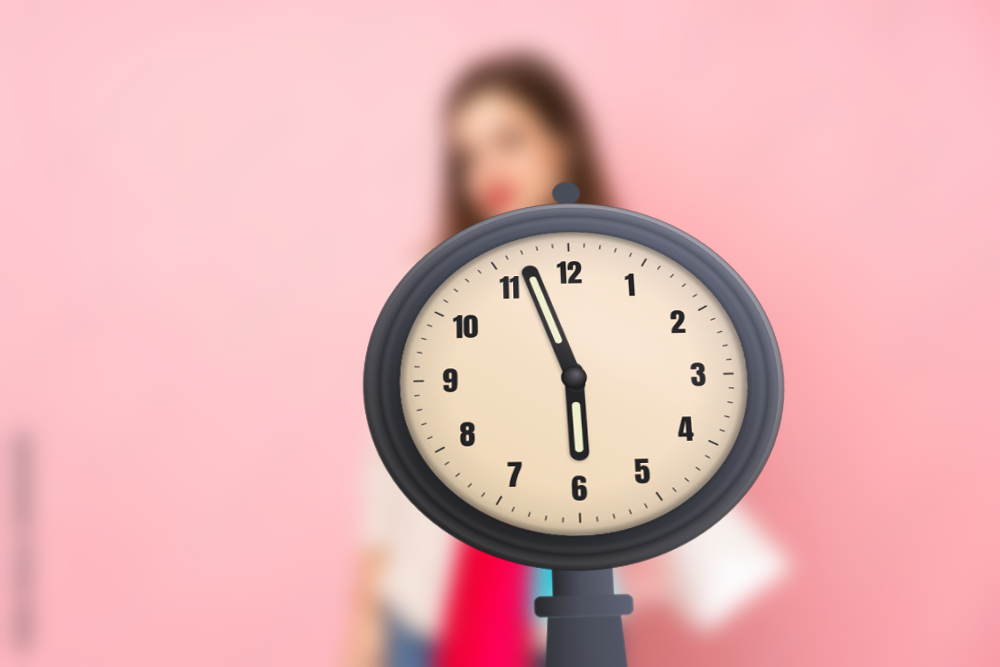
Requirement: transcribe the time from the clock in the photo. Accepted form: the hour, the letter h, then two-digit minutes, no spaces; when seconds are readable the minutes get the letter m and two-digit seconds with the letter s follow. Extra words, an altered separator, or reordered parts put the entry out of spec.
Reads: 5h57
